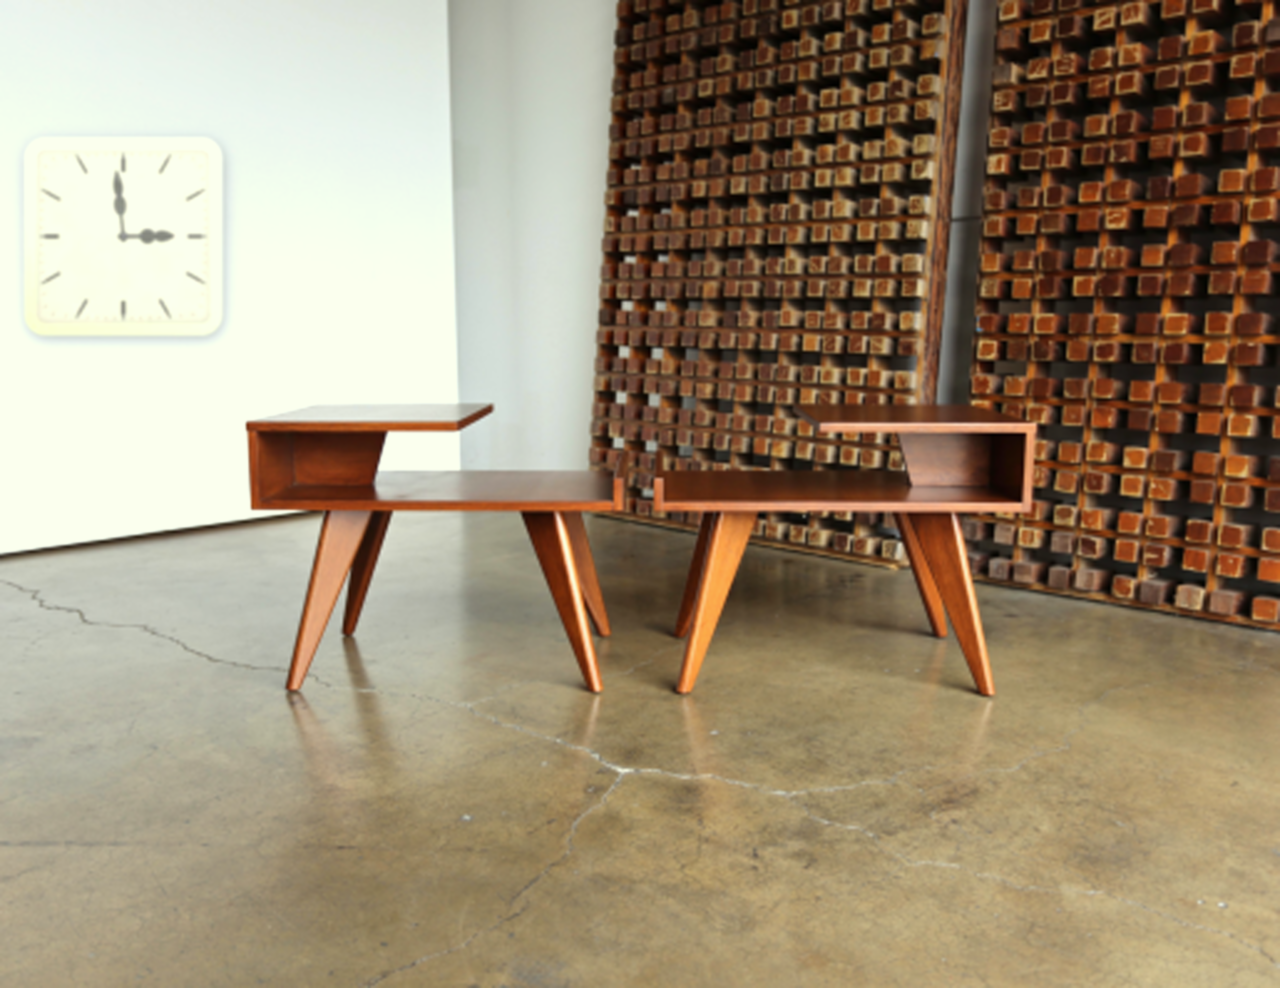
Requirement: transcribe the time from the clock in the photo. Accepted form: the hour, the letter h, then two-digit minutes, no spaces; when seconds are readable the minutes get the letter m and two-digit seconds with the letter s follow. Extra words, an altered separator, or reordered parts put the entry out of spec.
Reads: 2h59
